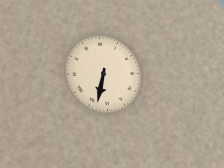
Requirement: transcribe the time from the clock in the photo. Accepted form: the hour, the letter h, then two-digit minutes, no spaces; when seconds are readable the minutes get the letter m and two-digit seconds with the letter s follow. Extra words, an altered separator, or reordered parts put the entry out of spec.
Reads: 6h33
